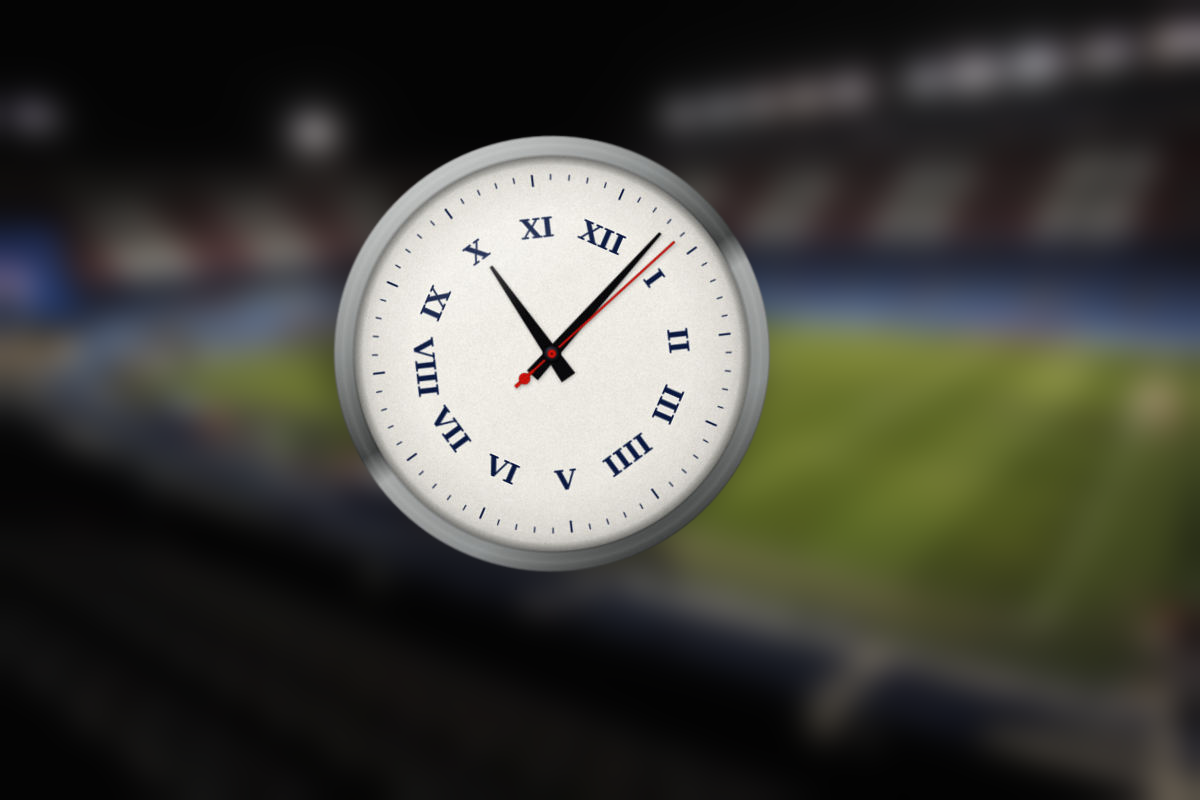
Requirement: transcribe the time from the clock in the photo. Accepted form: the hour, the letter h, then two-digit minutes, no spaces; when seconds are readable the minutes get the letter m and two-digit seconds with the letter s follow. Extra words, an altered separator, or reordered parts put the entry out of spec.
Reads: 10h03m04s
